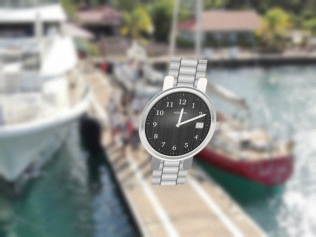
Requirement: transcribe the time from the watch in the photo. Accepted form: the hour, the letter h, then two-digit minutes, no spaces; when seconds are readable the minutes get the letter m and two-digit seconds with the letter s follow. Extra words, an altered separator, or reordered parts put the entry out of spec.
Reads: 12h11
